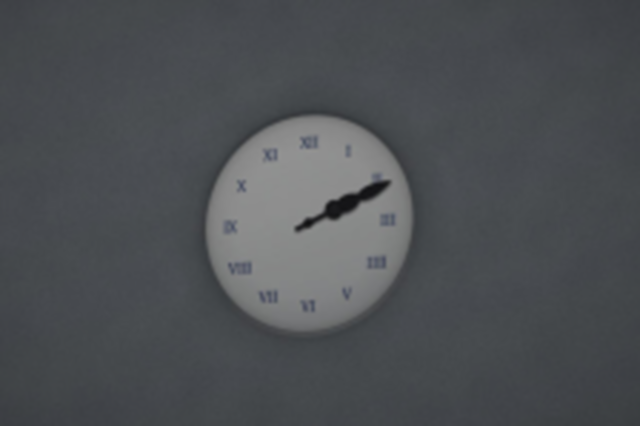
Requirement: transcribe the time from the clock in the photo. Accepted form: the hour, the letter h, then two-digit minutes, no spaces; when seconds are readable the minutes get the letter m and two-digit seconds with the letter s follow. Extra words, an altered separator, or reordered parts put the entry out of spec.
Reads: 2h11
